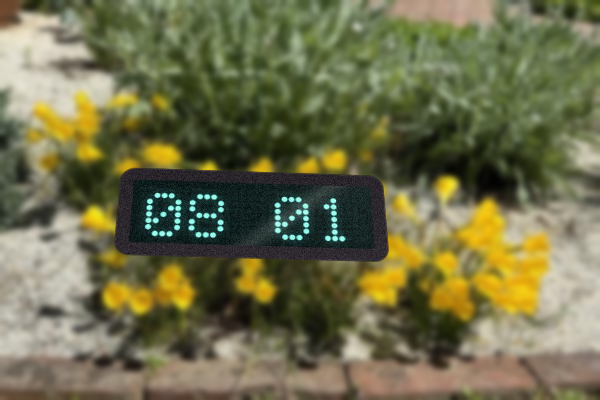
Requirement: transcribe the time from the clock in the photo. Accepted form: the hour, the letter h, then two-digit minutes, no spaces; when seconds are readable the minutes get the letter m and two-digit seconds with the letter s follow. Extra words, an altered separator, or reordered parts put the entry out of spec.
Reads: 8h01
